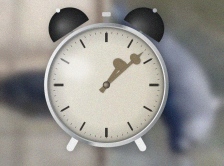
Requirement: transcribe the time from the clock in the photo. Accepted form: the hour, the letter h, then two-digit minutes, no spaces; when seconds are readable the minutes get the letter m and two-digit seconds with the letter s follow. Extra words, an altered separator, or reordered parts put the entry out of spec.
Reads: 1h08
